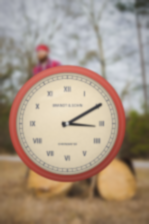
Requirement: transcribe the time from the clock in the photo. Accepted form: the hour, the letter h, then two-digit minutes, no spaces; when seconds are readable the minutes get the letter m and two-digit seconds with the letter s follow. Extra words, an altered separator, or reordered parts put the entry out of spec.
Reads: 3h10
